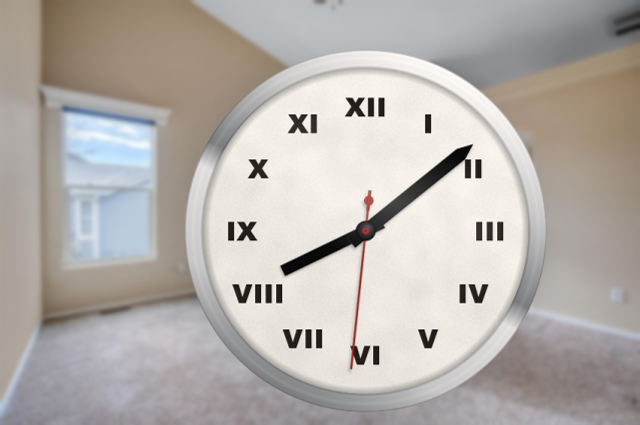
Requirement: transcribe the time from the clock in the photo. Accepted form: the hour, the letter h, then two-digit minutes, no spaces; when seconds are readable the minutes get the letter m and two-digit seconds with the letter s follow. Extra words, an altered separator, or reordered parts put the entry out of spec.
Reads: 8h08m31s
